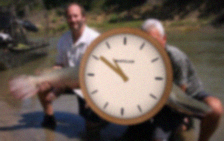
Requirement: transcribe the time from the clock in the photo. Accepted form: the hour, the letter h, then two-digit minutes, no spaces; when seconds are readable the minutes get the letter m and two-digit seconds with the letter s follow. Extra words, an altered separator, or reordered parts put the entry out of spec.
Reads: 10h51
